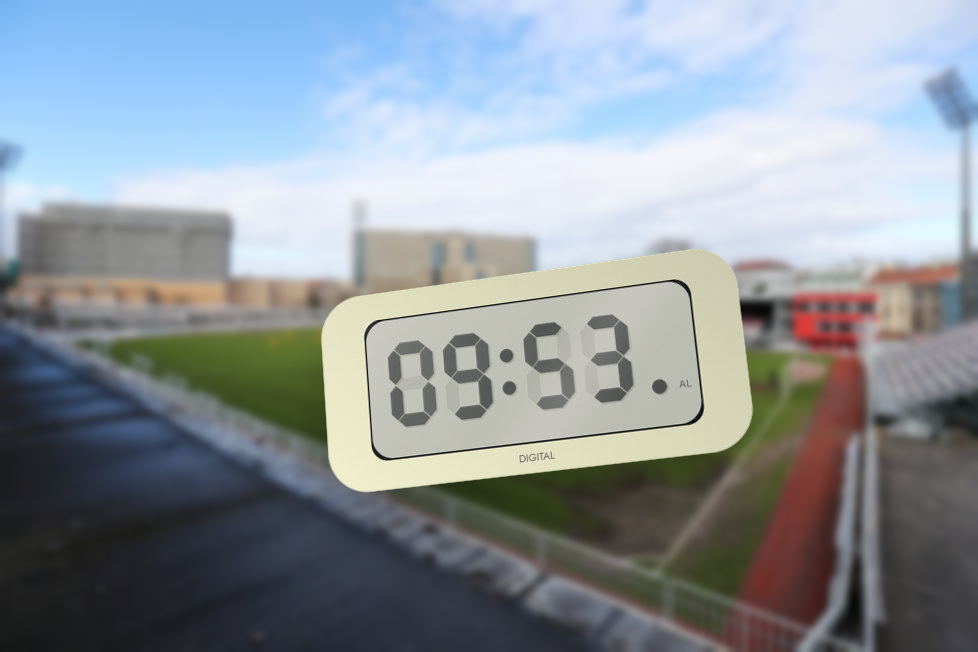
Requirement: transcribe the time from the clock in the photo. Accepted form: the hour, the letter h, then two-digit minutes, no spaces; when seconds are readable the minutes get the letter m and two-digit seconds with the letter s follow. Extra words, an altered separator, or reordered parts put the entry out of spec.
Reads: 9h53
